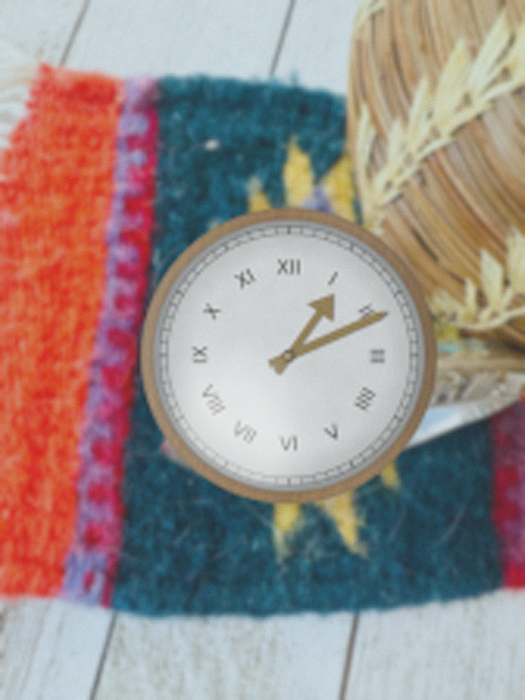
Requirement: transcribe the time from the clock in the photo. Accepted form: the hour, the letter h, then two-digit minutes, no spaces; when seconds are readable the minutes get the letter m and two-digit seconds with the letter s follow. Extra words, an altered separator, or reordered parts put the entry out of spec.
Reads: 1h11
